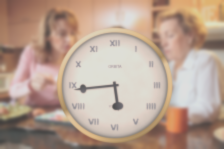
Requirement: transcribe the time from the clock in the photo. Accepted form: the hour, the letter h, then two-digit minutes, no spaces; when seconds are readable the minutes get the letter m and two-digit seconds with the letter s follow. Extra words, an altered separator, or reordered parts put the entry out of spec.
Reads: 5h44
